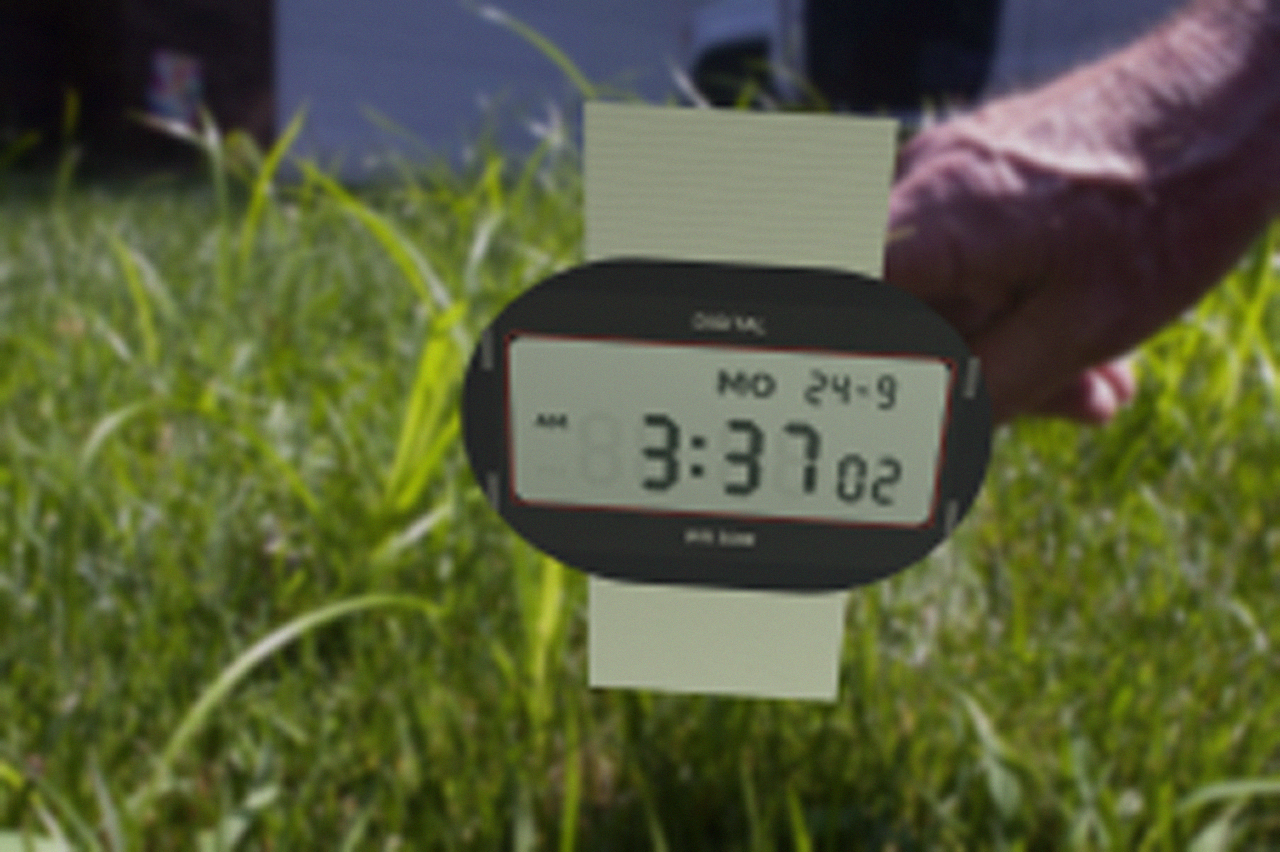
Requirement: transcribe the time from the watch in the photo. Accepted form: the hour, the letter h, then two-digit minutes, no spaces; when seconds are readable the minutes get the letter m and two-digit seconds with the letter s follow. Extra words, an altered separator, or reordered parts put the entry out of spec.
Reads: 3h37m02s
